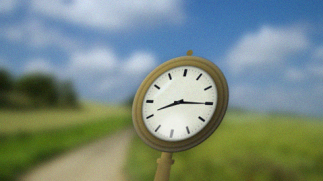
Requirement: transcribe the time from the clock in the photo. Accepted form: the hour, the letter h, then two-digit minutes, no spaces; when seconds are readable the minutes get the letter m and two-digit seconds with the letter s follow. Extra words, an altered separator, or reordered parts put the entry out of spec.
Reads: 8h15
